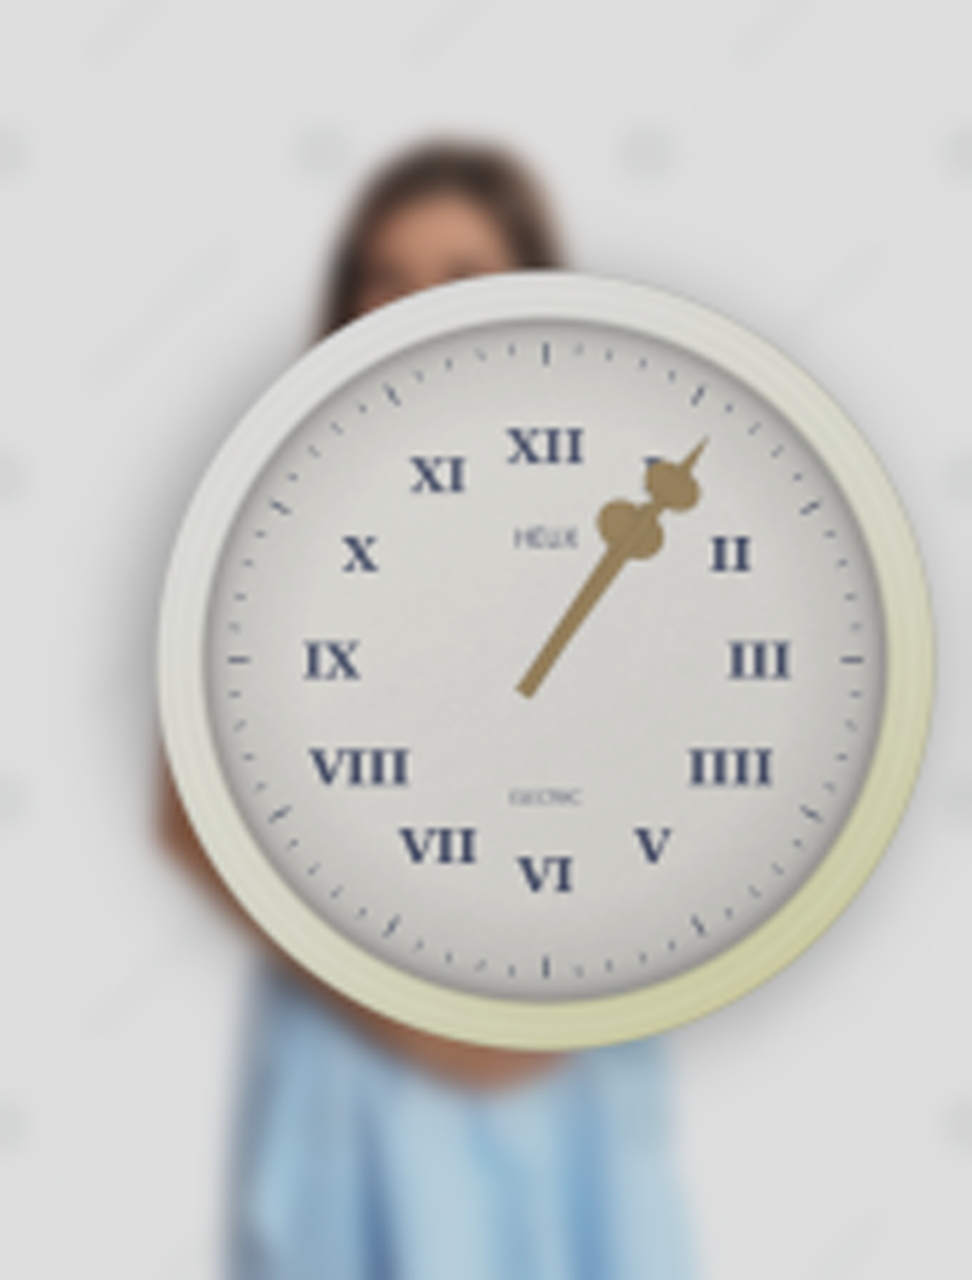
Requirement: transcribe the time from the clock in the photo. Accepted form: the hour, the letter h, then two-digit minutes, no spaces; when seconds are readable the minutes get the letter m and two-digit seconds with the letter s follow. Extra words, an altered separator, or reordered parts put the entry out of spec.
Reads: 1h06
